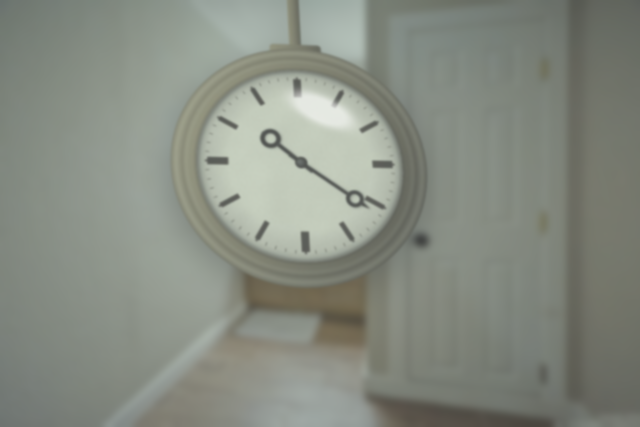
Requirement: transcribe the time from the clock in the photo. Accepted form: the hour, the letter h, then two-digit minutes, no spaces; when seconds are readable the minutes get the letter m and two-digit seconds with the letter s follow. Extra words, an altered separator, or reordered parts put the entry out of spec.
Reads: 10h21
